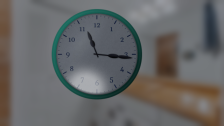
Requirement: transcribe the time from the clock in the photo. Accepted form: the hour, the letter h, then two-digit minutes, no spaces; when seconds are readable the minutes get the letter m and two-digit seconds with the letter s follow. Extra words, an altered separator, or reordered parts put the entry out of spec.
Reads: 11h16
